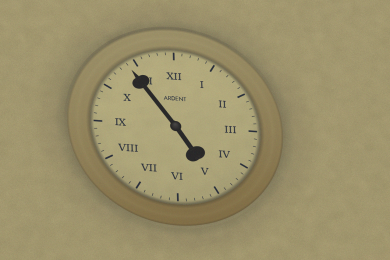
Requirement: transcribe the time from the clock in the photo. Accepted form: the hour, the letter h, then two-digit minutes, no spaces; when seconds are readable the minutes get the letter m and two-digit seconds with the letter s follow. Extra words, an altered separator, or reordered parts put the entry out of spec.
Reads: 4h54
